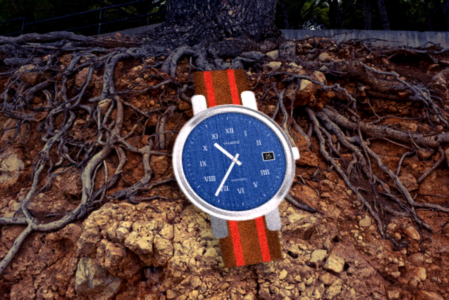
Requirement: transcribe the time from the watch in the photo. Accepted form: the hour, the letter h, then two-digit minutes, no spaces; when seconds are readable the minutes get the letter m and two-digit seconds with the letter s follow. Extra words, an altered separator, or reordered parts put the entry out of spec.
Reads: 10h36
